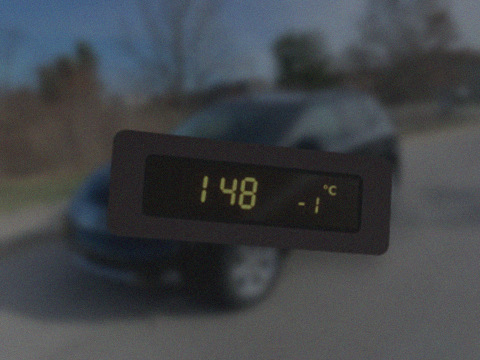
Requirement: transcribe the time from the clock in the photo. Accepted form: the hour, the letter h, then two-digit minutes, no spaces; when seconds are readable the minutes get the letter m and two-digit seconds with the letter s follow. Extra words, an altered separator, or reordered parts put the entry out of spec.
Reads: 1h48
